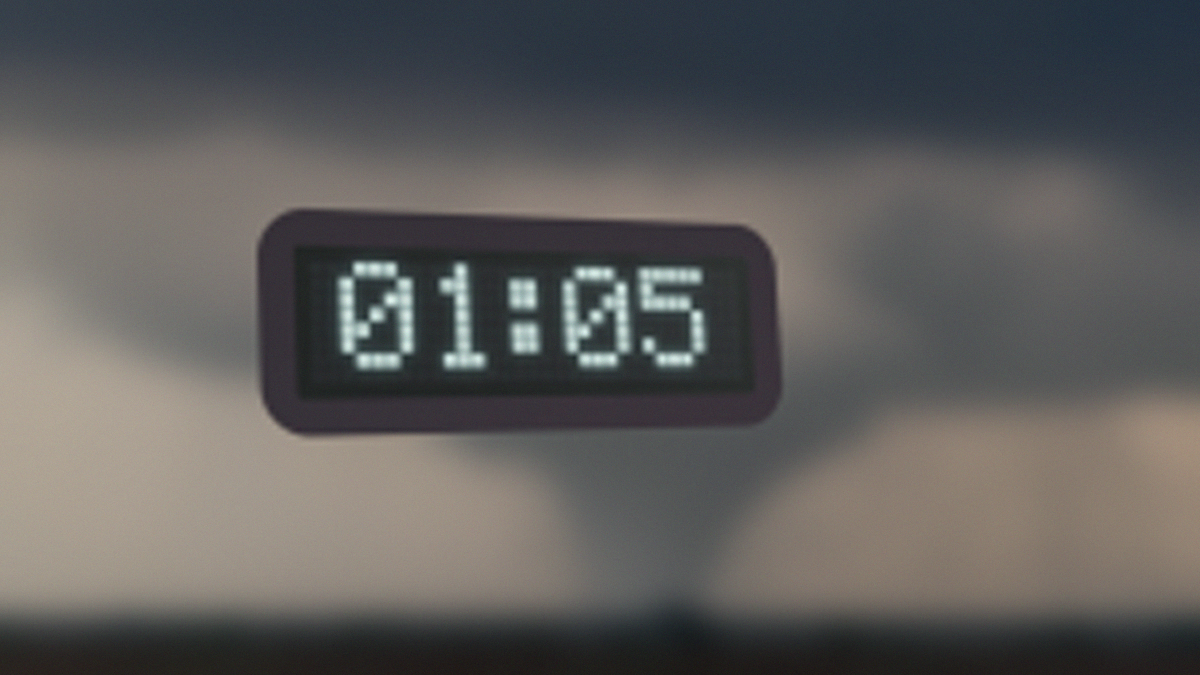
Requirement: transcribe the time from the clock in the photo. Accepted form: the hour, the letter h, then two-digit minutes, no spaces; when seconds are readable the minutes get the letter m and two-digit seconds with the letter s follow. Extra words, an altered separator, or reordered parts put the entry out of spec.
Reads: 1h05
